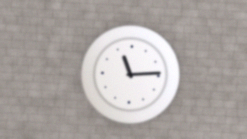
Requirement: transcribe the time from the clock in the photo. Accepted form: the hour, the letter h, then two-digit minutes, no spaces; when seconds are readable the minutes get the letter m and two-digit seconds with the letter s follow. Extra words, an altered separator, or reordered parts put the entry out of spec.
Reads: 11h14
